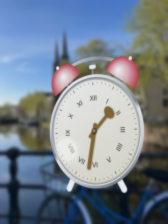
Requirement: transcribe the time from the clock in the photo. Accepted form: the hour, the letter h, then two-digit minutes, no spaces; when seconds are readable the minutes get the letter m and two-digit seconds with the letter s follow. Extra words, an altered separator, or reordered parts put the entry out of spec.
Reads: 1h32
